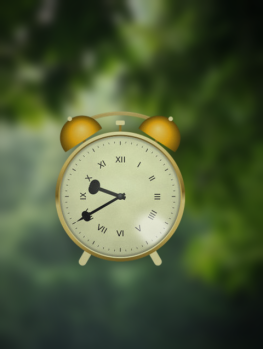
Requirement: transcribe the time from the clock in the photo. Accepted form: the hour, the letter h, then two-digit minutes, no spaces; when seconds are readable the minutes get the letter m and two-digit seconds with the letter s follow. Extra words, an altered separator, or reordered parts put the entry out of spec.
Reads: 9h40
